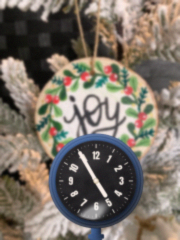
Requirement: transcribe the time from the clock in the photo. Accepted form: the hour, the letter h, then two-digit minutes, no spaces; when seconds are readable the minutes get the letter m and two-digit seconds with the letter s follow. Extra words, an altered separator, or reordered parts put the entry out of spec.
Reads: 4h55
